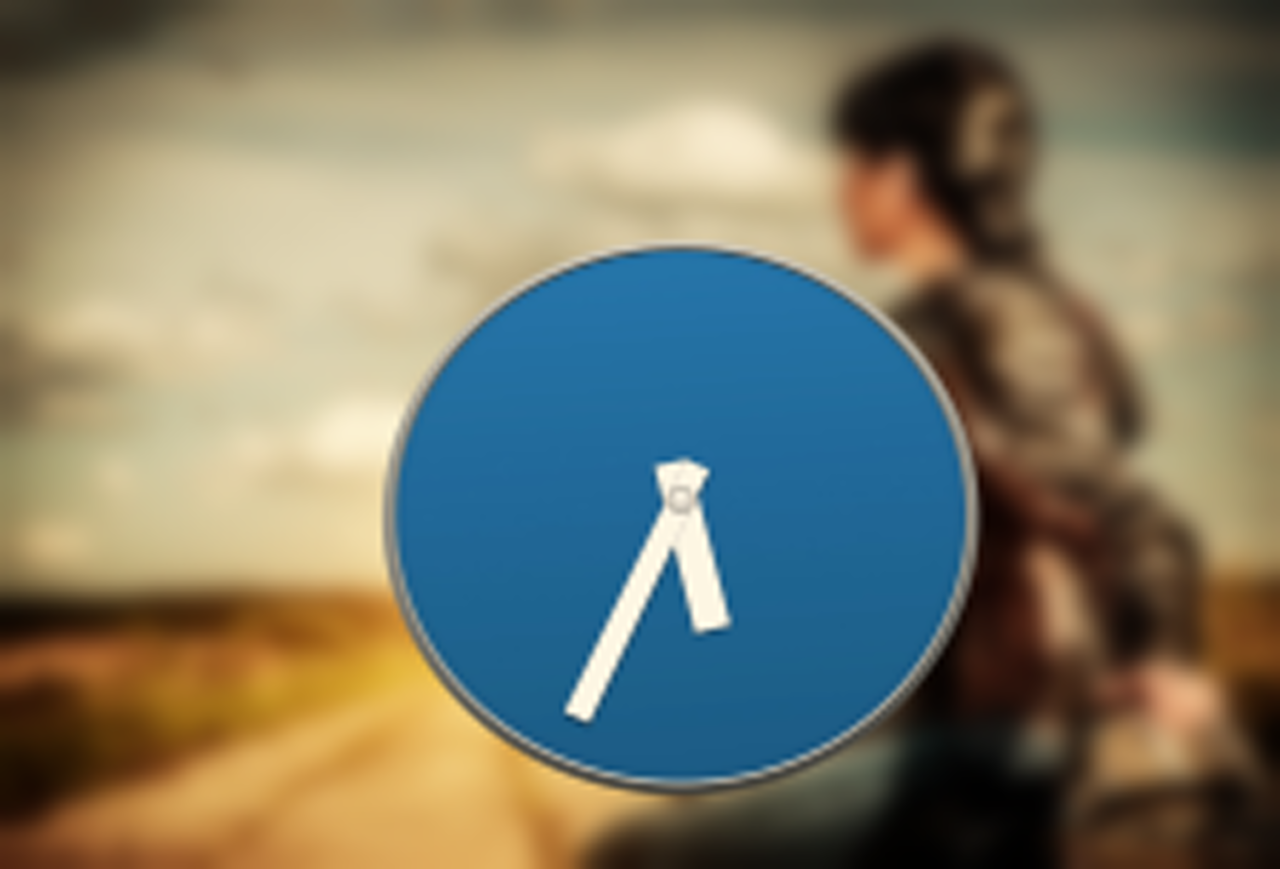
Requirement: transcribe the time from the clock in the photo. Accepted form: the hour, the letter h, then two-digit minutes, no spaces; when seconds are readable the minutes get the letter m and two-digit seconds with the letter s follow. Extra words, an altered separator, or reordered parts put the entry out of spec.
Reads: 5h34
